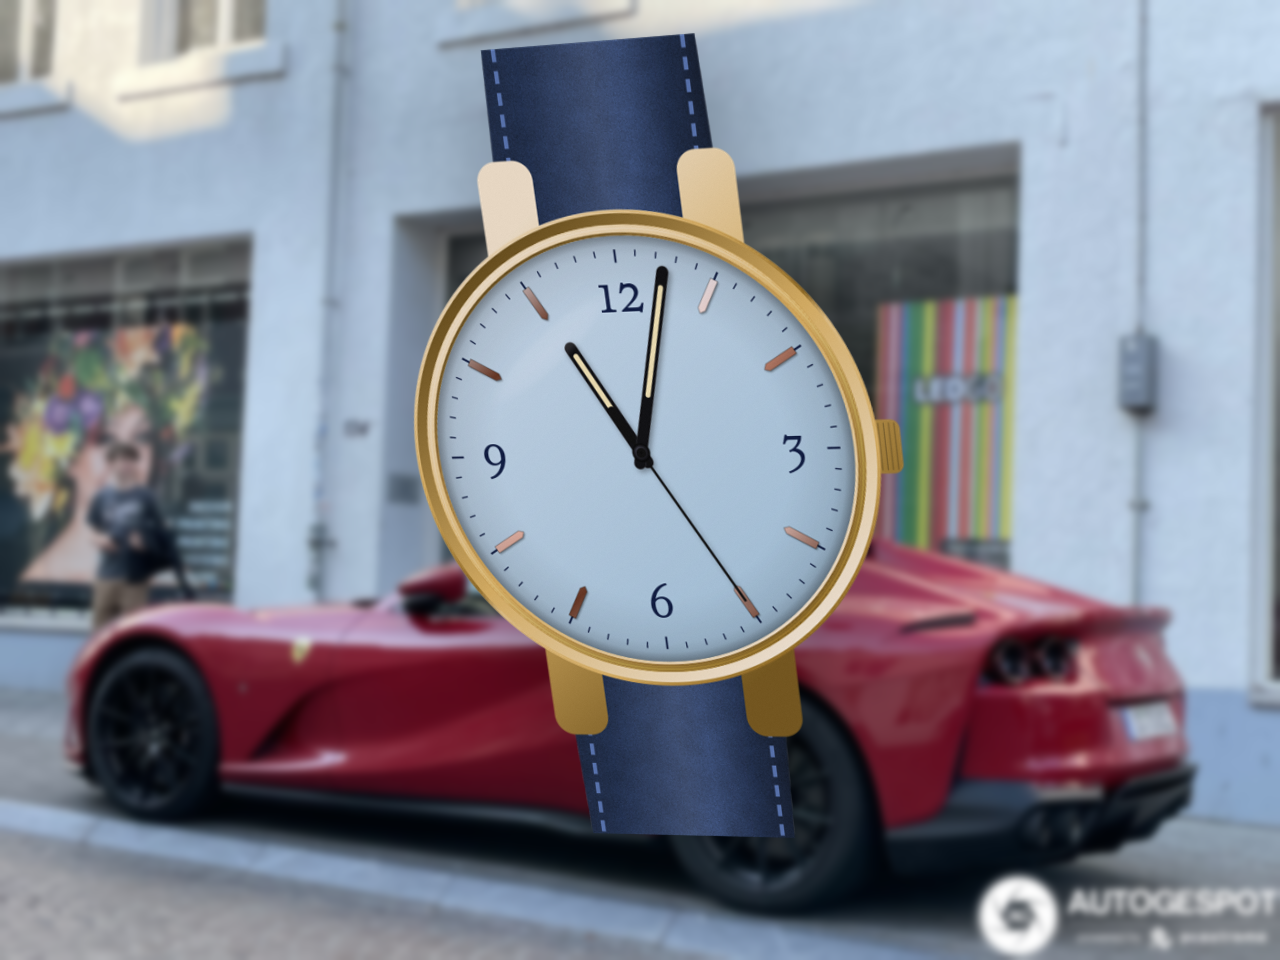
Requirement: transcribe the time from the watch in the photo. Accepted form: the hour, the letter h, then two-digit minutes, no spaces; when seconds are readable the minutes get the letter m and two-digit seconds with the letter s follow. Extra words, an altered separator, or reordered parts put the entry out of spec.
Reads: 11h02m25s
